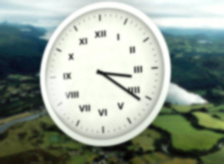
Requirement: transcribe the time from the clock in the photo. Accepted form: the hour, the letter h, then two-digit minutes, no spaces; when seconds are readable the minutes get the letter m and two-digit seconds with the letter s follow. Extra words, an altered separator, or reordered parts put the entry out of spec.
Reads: 3h21
